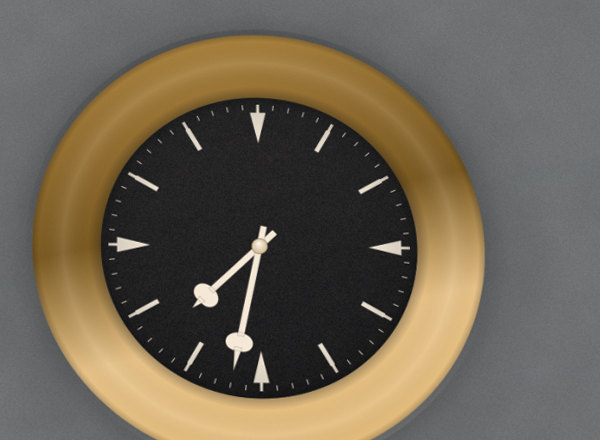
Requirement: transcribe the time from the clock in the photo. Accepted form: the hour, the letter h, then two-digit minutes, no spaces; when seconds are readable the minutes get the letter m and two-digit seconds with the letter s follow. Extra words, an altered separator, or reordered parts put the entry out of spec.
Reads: 7h32
